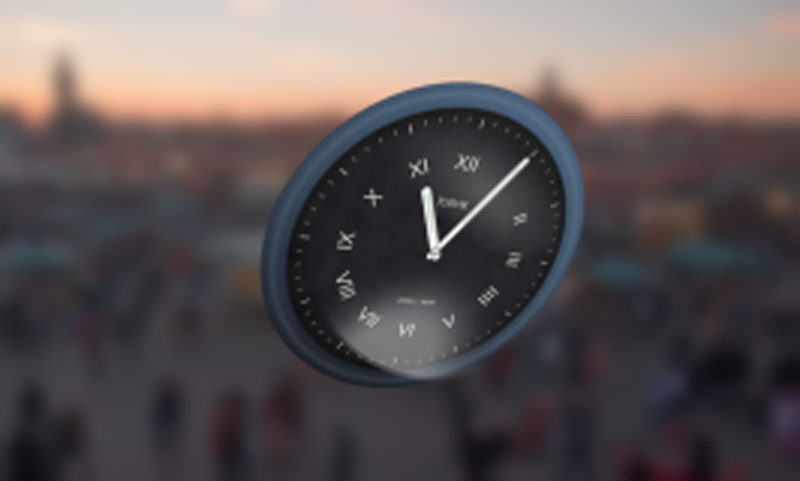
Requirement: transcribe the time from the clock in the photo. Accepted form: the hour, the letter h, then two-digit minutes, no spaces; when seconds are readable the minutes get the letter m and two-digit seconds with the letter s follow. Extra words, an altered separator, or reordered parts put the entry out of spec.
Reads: 11h05
